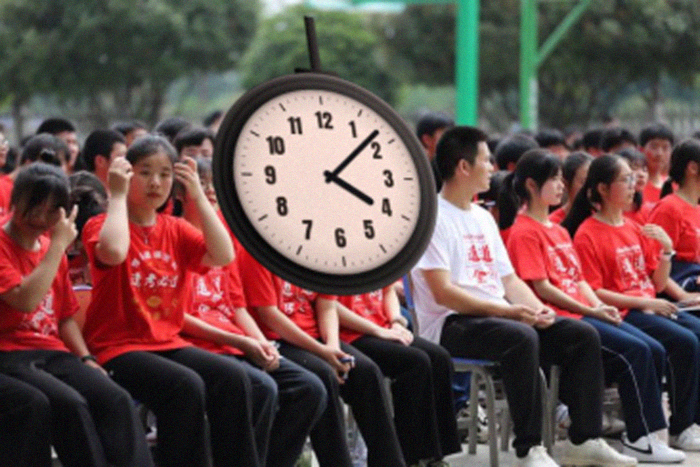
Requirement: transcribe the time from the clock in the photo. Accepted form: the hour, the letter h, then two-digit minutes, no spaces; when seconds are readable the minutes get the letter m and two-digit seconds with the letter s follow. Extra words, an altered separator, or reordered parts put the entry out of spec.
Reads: 4h08
